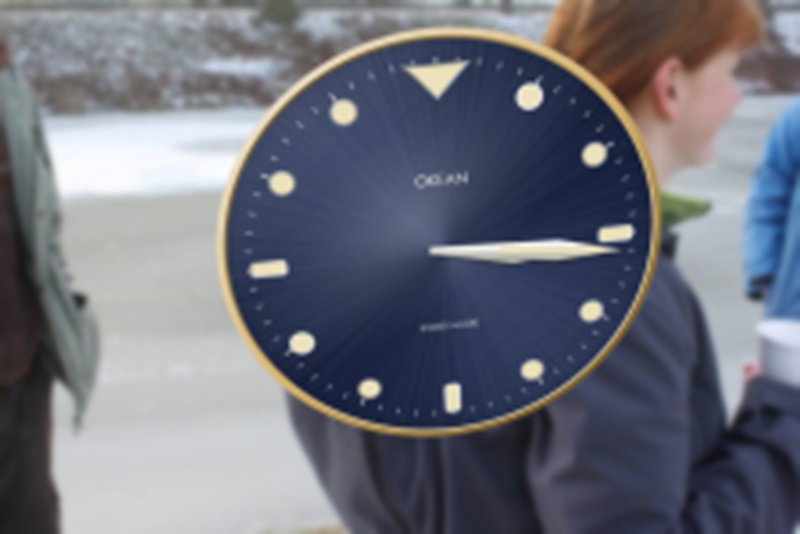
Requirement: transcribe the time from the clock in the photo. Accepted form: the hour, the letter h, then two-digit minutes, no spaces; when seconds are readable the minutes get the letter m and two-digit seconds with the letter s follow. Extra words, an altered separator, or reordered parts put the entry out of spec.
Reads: 3h16
